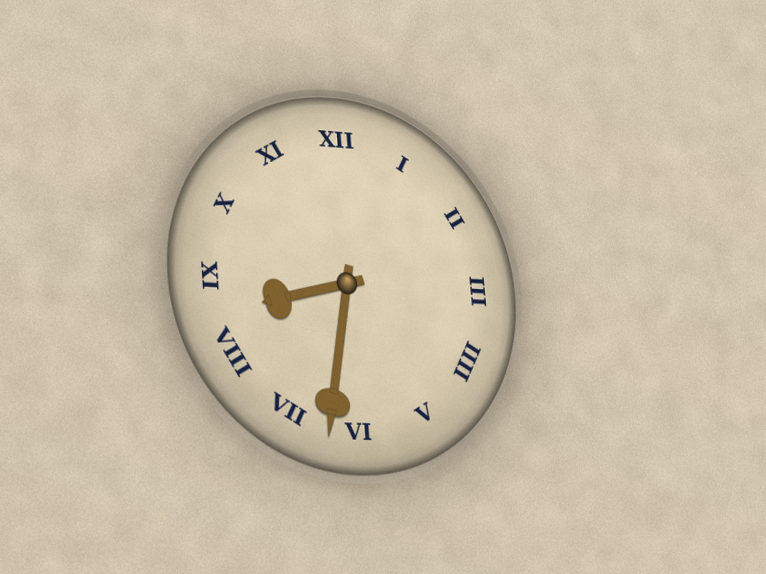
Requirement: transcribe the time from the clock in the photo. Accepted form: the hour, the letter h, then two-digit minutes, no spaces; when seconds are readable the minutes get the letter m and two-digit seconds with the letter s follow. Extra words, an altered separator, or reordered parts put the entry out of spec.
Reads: 8h32
